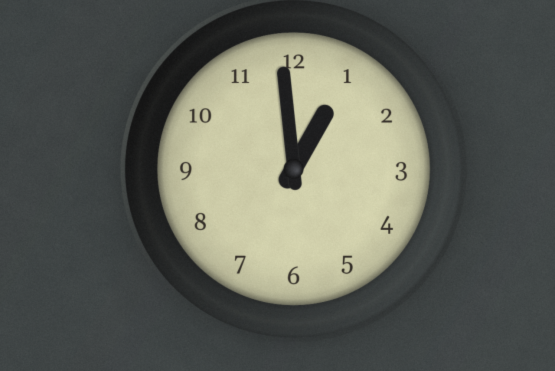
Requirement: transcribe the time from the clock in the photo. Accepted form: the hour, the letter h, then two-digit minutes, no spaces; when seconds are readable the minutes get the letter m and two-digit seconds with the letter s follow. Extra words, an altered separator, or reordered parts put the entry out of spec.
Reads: 12h59
